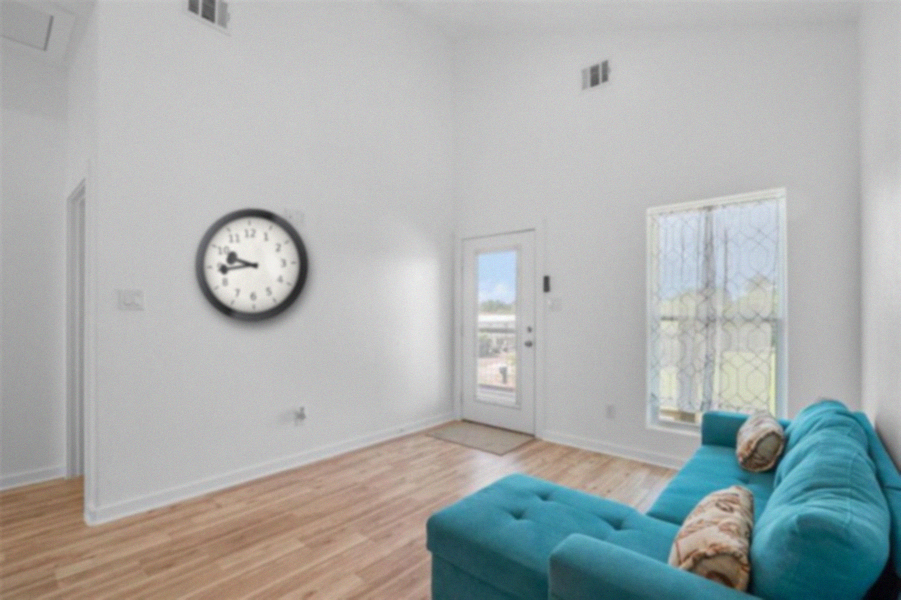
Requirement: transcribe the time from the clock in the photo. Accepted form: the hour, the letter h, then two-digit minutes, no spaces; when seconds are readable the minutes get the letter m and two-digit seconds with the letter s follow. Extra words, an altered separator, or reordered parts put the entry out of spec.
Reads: 9h44
